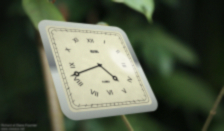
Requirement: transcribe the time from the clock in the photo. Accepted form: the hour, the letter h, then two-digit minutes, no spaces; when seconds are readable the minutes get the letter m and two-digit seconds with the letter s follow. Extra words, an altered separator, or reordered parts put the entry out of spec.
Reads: 4h42
